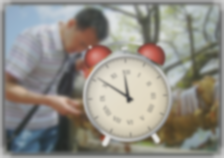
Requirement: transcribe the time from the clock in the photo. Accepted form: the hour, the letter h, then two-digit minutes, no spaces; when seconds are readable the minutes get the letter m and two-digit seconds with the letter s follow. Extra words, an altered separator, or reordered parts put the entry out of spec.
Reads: 11h51
